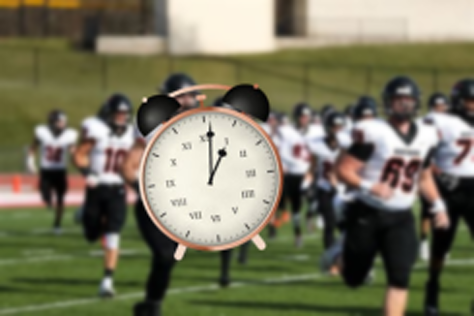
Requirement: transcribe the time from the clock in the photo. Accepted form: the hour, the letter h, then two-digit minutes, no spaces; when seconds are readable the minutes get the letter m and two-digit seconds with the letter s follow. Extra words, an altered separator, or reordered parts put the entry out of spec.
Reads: 1h01
